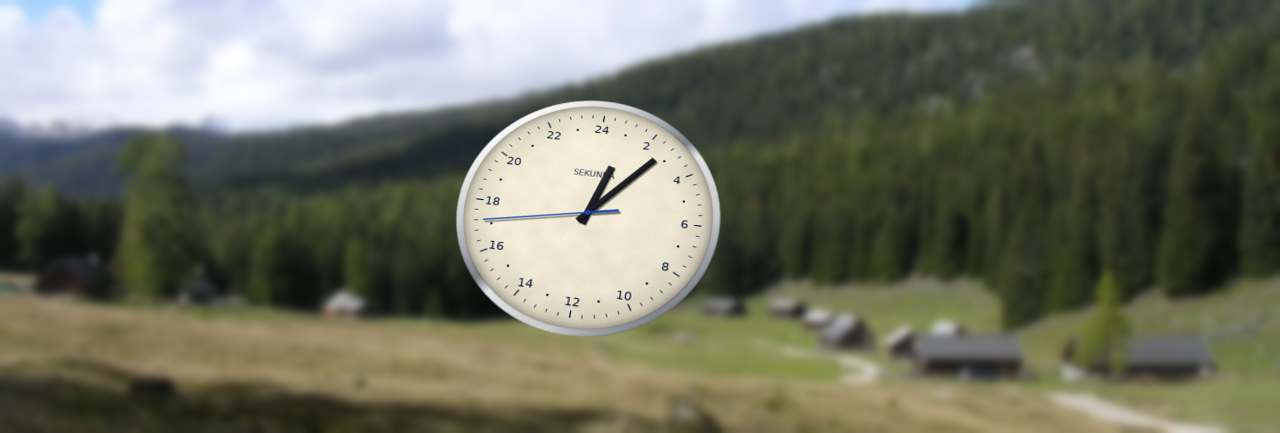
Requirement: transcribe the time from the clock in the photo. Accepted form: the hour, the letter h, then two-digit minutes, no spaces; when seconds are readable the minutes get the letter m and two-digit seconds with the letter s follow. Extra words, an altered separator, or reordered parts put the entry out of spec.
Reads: 1h06m43s
